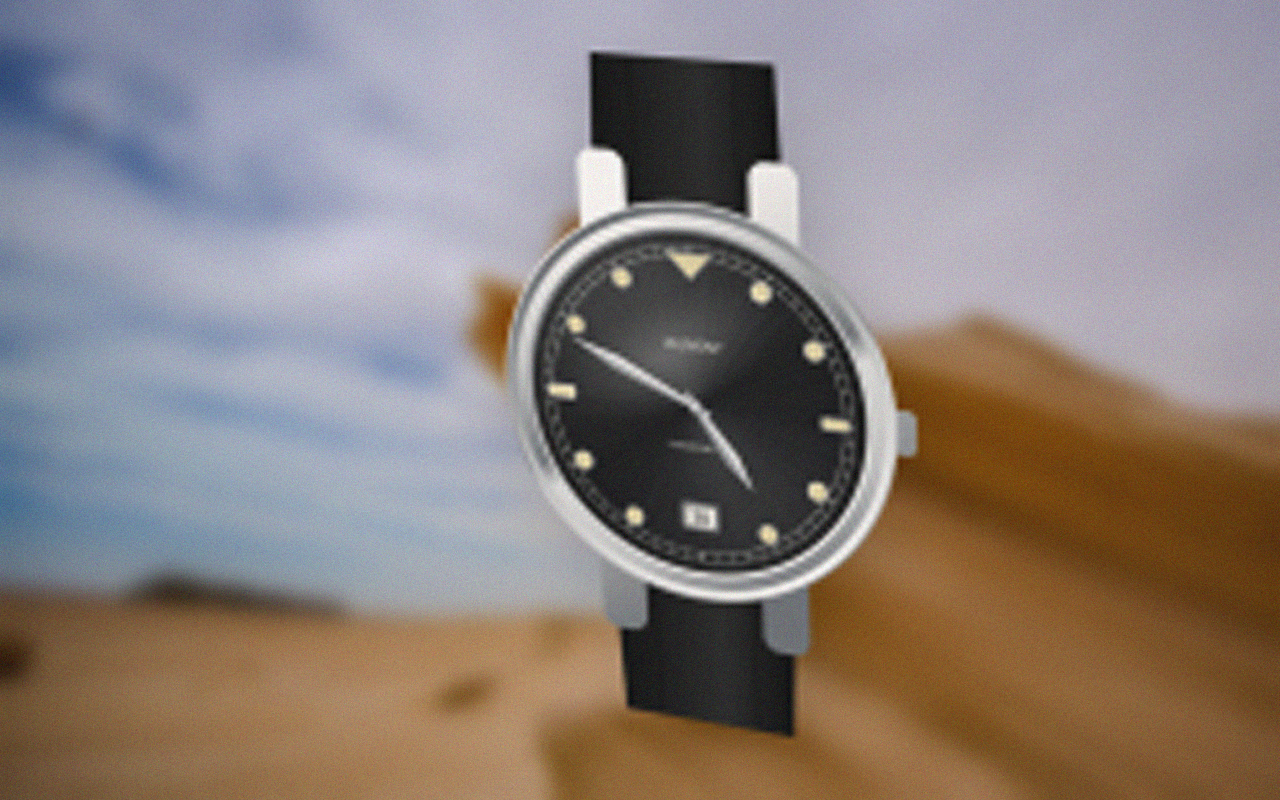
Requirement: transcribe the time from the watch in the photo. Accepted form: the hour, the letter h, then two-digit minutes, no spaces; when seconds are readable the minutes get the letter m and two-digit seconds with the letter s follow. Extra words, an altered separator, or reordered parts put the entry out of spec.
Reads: 4h49
